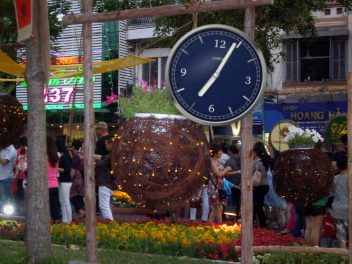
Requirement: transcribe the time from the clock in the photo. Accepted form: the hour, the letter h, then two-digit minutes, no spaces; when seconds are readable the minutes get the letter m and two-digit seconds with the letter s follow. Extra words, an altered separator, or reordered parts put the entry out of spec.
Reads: 7h04
